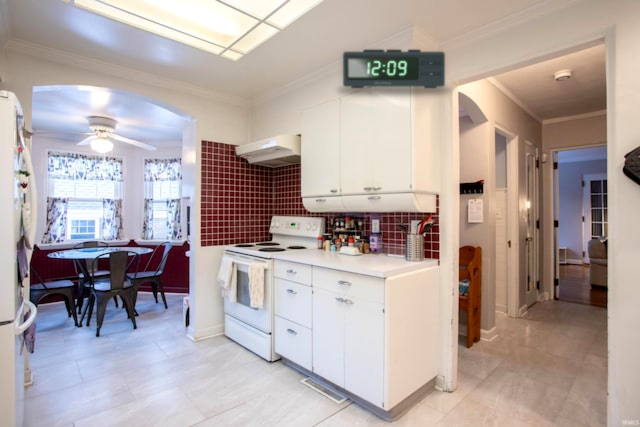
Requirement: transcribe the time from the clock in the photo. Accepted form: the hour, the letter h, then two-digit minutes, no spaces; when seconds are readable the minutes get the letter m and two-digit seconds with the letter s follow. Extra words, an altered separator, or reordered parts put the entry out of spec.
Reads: 12h09
